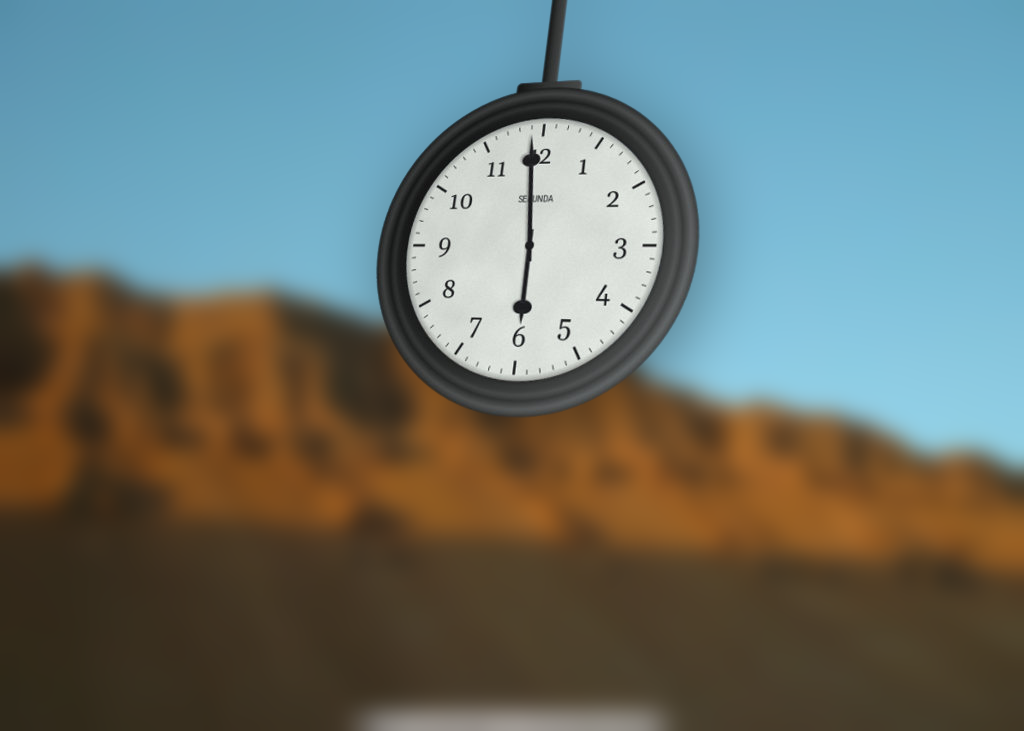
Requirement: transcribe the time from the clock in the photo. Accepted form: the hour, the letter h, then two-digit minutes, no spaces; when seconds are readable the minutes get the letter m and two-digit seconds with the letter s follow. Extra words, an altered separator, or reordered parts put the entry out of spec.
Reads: 5h59
